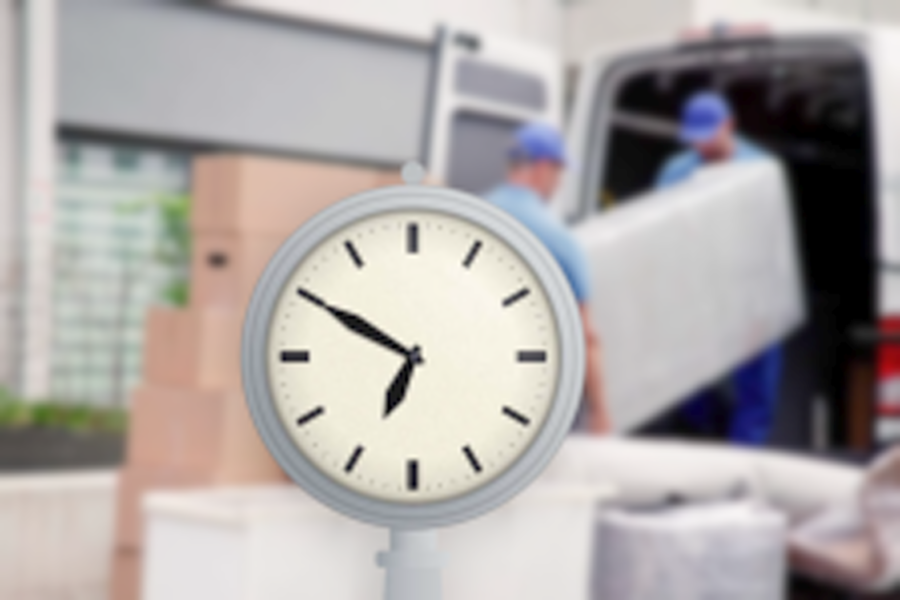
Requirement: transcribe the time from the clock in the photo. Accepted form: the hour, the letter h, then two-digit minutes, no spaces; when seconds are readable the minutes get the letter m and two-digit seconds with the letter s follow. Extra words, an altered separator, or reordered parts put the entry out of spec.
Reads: 6h50
